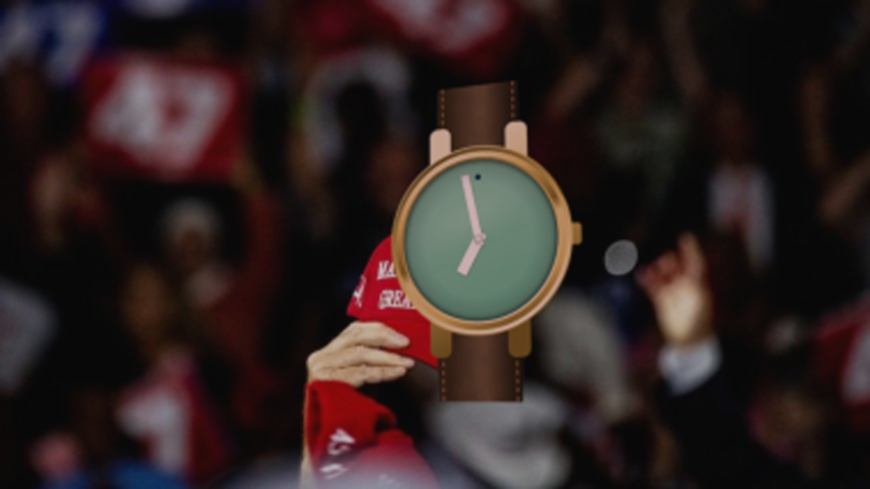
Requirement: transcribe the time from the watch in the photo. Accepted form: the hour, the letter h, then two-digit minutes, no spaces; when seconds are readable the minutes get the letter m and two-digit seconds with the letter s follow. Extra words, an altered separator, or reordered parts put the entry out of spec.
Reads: 6h58
